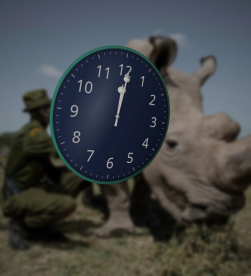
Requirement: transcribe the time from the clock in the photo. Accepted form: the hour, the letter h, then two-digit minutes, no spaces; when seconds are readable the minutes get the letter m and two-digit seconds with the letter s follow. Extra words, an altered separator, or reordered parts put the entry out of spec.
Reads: 12h01
